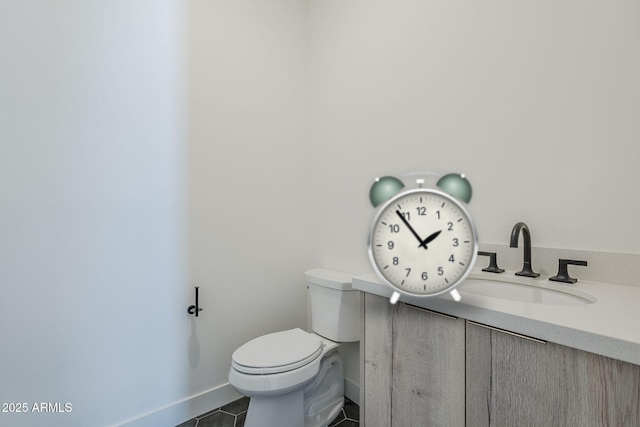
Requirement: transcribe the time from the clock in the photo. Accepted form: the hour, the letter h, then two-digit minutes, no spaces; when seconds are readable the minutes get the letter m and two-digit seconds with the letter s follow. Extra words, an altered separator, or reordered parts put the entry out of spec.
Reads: 1h54
